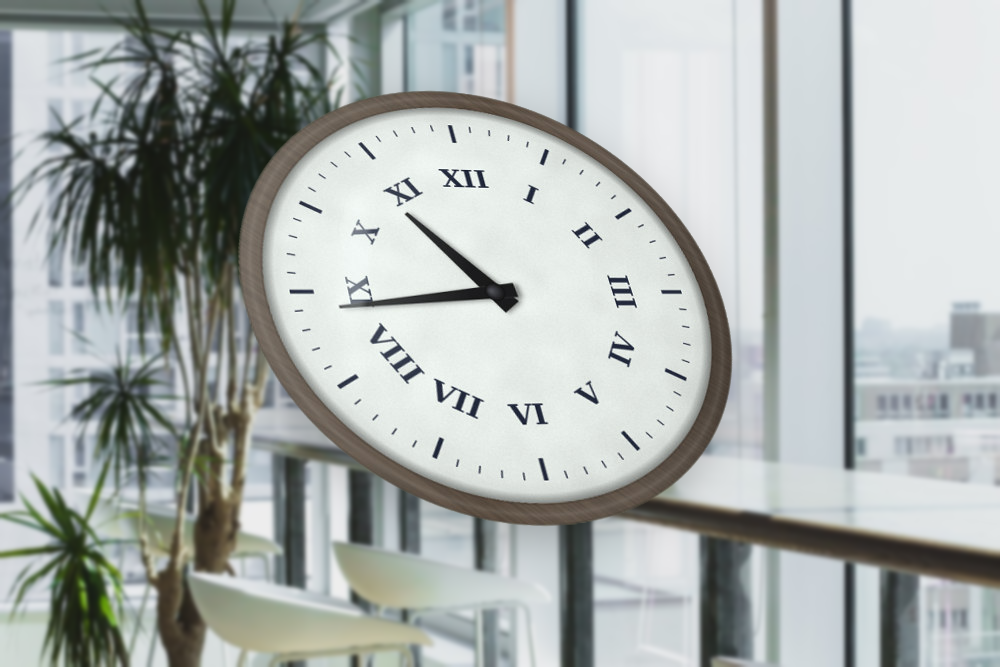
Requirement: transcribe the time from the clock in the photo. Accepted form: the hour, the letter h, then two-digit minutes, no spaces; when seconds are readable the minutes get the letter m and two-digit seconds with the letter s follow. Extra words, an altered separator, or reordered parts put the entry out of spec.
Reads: 10h44
